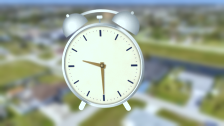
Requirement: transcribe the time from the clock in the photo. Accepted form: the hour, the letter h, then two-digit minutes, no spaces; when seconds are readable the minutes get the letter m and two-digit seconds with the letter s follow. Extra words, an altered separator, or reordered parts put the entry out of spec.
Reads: 9h30
